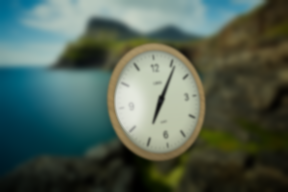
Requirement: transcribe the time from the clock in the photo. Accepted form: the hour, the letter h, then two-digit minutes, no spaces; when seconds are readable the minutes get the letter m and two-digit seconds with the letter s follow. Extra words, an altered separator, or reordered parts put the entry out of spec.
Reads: 7h06
